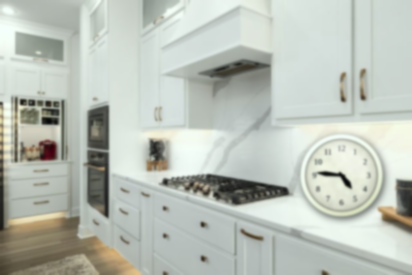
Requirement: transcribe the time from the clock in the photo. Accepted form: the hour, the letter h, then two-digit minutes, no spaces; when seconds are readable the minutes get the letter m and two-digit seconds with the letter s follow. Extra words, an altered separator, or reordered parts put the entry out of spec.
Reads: 4h46
